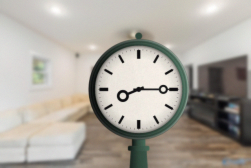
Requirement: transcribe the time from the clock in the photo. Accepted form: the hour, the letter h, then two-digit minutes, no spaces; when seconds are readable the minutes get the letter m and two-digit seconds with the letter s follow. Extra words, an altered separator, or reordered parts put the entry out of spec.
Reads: 8h15
